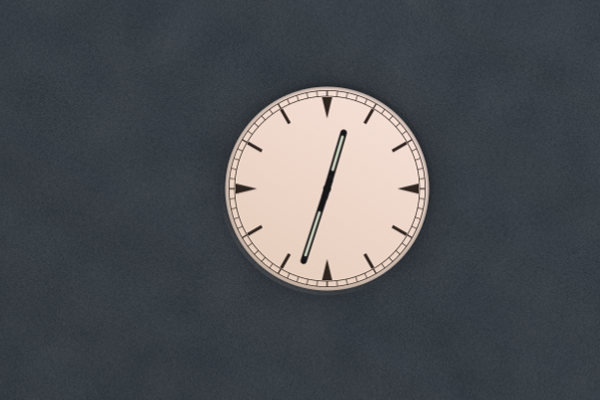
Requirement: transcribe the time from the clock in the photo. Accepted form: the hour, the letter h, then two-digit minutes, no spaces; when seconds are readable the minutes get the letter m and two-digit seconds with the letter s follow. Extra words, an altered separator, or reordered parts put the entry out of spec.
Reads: 12h33
